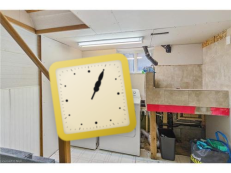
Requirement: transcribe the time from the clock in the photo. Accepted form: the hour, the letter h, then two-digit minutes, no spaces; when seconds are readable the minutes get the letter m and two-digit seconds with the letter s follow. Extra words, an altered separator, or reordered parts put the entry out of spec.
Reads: 1h05
